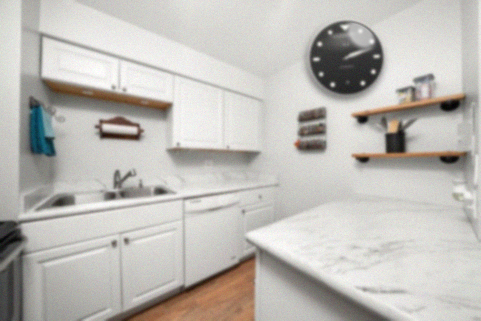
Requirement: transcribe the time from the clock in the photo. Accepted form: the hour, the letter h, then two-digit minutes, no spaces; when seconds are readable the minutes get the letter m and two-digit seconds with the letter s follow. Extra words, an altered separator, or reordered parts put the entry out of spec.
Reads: 2h12
